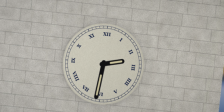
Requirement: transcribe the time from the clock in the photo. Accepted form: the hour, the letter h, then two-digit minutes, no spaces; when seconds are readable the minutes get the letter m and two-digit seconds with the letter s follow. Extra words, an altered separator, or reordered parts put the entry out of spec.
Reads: 2h31
